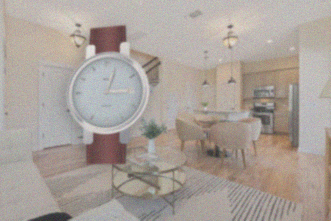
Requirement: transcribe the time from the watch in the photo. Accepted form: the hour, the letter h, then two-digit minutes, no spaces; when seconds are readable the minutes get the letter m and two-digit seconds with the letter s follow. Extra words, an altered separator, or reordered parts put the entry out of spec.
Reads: 3h03
